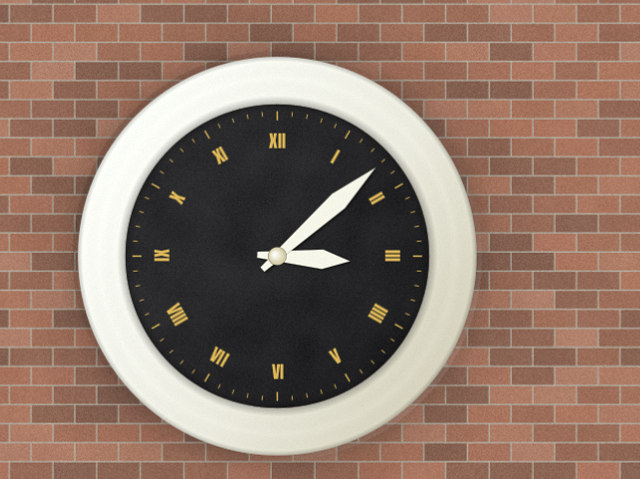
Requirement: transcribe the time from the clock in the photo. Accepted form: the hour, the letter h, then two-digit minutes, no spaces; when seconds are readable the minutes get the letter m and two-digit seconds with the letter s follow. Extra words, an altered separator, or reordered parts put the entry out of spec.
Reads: 3h08
